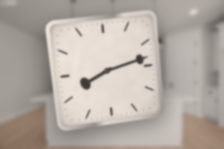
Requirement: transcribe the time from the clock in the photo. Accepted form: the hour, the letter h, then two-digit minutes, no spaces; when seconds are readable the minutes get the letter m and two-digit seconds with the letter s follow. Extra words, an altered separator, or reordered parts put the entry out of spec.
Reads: 8h13
